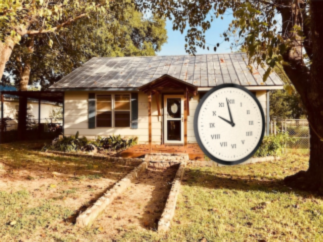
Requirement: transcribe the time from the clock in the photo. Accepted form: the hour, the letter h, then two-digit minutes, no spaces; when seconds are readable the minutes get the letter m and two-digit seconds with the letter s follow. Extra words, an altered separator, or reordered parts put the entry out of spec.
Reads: 9h58
